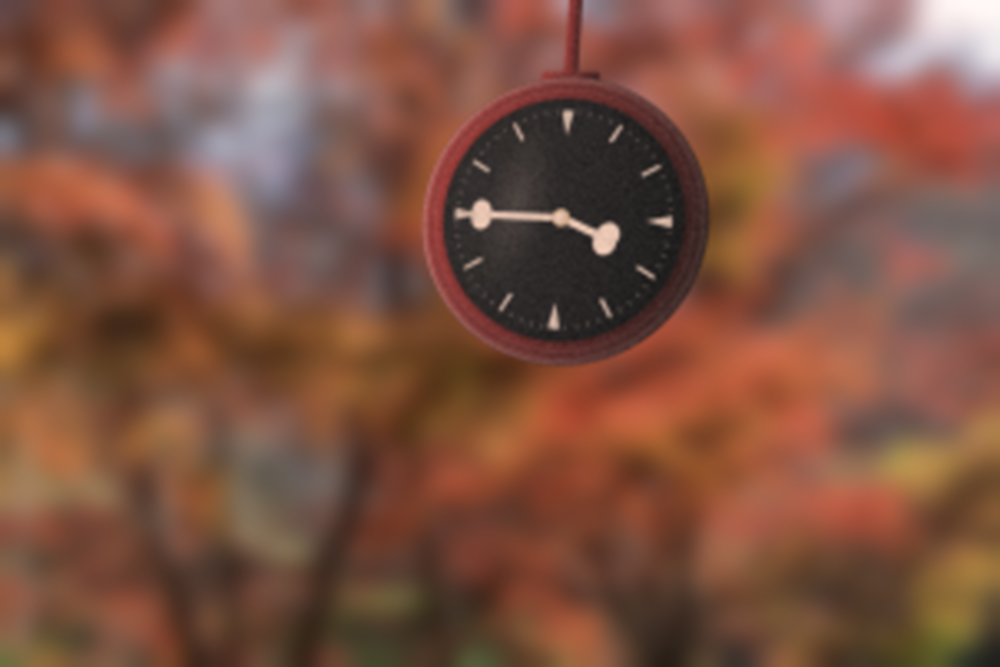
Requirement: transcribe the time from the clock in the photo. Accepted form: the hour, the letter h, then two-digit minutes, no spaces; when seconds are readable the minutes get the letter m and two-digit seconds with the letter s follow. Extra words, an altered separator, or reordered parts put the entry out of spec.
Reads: 3h45
